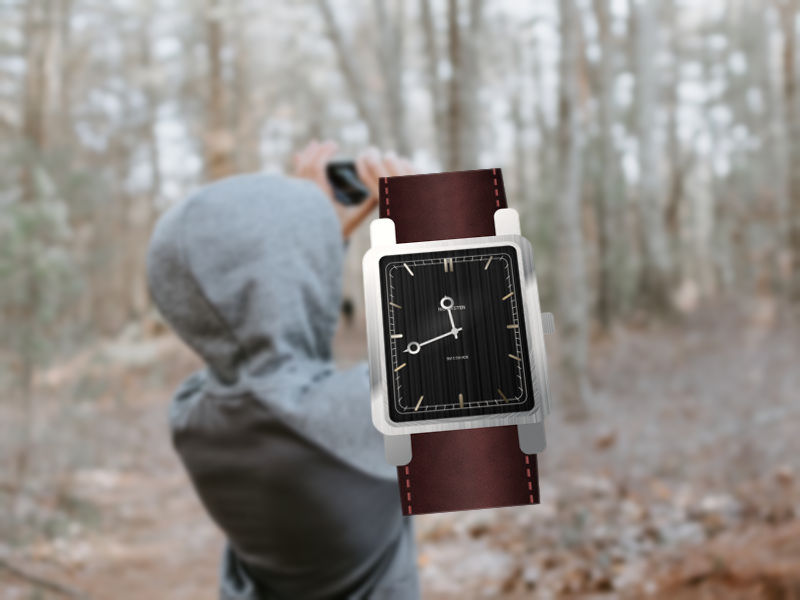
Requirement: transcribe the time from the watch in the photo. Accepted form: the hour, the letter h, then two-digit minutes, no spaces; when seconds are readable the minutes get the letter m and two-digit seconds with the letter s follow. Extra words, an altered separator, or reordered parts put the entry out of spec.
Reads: 11h42
